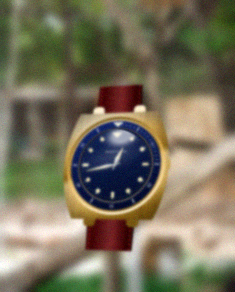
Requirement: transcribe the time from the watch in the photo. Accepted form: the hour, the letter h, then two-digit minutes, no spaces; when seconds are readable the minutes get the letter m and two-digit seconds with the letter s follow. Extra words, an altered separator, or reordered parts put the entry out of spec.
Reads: 12h43
